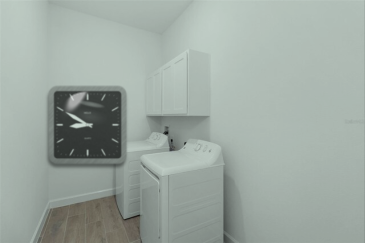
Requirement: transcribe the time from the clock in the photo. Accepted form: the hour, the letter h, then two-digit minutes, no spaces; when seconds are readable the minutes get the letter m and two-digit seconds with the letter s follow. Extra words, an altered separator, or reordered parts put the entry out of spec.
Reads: 8h50
